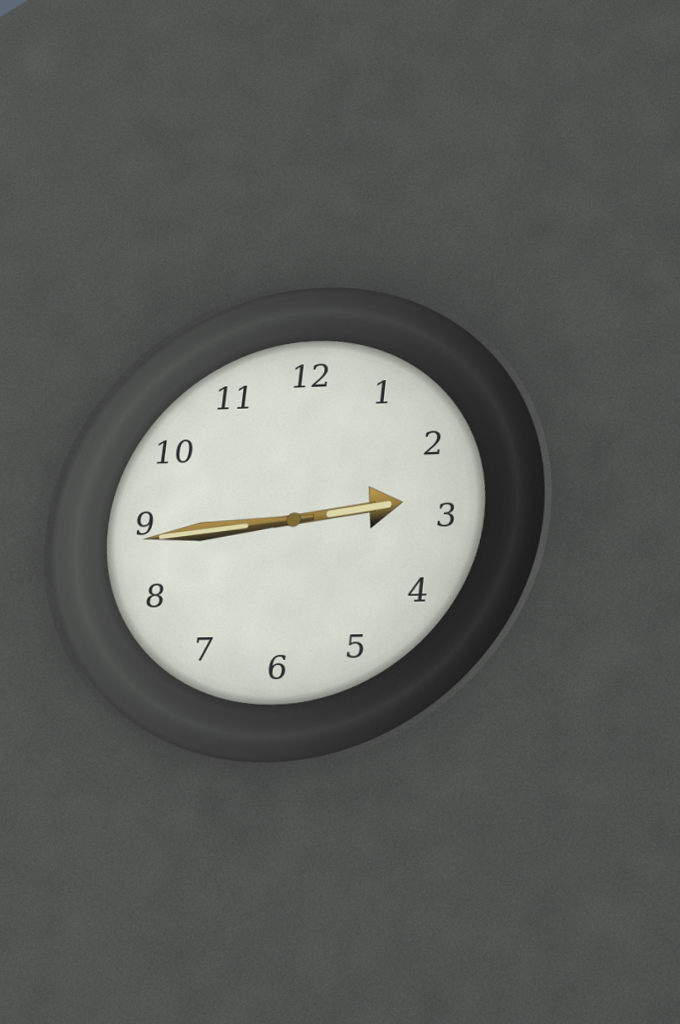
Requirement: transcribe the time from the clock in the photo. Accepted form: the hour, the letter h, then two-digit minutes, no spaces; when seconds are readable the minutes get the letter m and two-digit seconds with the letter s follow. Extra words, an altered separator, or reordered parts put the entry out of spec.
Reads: 2h44
